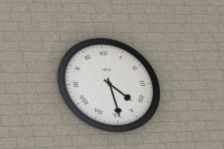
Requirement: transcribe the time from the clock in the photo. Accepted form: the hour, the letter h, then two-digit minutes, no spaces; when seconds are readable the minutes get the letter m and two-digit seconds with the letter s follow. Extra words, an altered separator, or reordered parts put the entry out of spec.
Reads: 4h29
